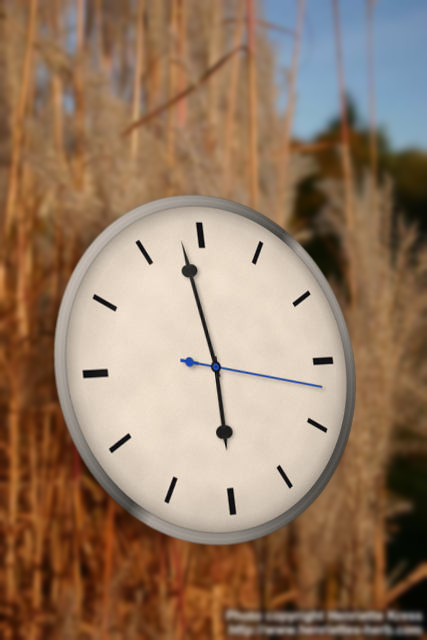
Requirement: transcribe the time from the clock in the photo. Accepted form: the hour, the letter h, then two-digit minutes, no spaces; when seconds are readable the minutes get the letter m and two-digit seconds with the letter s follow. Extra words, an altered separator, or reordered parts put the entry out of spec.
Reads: 5h58m17s
